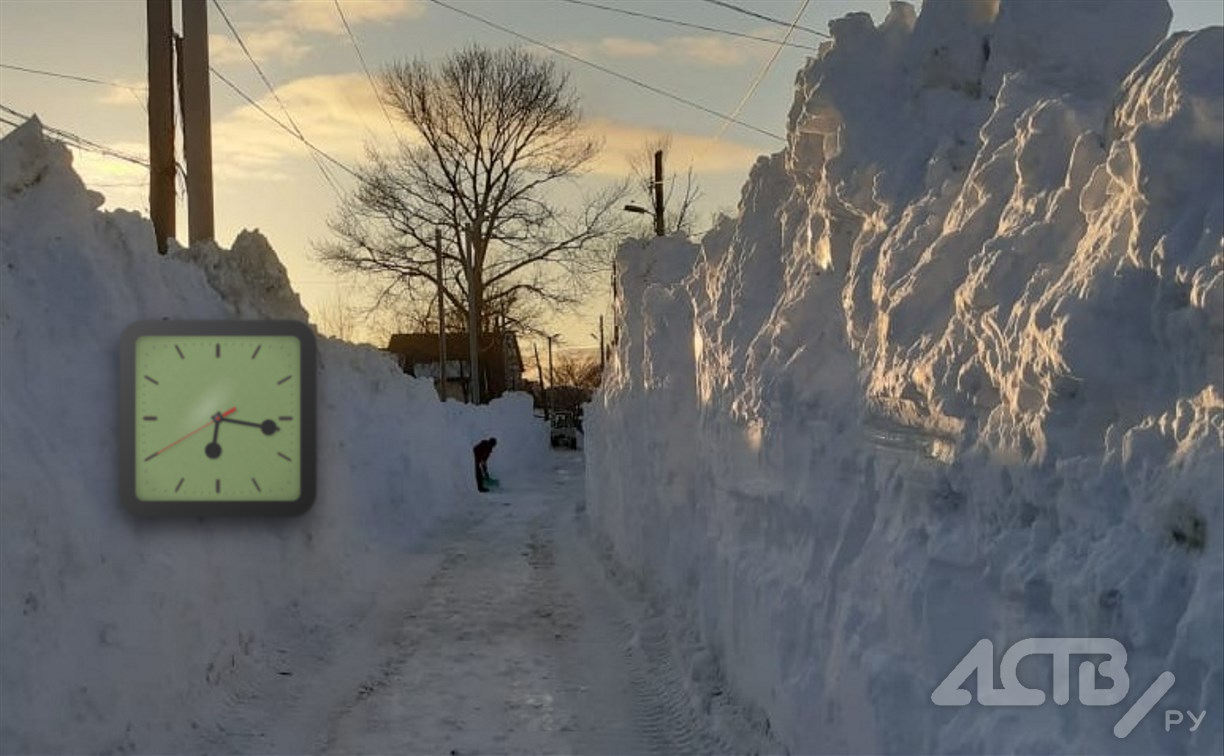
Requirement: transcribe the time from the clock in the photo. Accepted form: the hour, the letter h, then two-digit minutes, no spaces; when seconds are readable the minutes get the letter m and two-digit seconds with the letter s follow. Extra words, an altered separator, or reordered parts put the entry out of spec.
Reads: 6h16m40s
